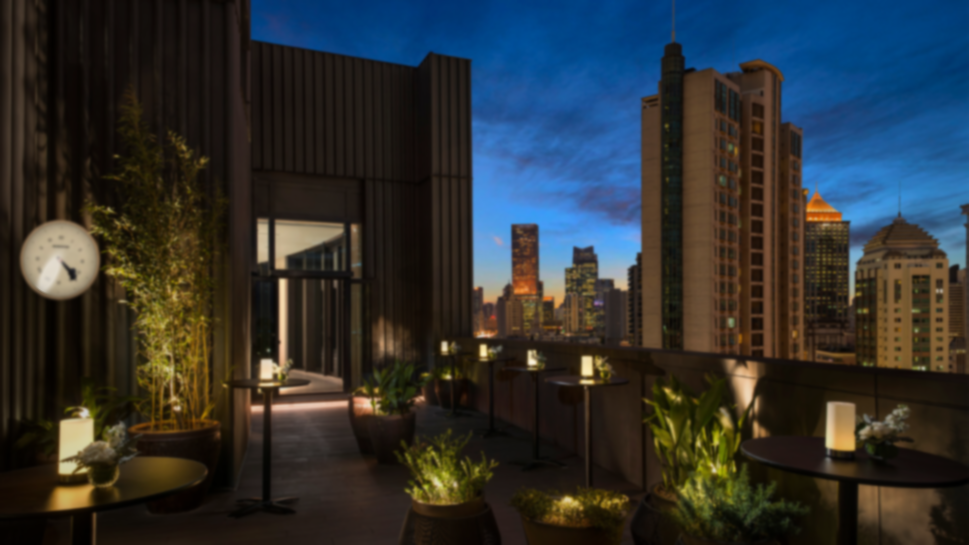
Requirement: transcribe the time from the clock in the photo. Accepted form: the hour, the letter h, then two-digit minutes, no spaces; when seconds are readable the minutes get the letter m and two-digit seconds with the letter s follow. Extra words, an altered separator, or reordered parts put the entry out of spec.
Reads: 4h23
